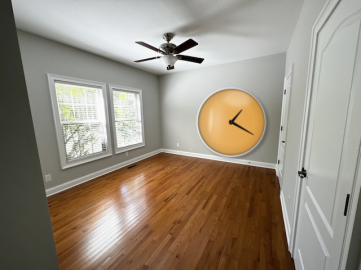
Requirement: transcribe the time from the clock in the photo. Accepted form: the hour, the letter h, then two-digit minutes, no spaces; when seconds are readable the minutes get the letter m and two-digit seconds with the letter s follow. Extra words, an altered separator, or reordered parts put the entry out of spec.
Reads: 1h20
